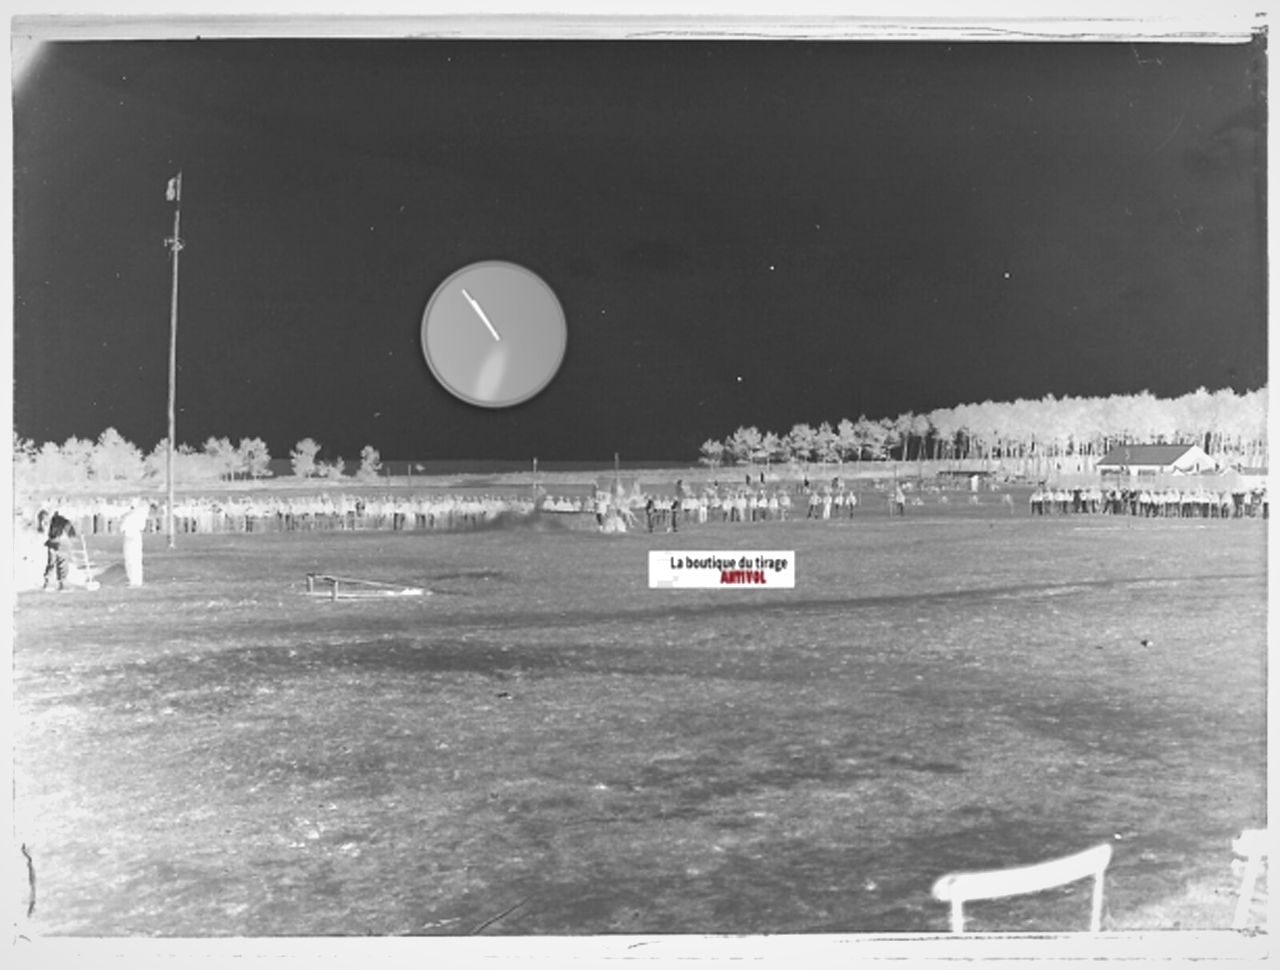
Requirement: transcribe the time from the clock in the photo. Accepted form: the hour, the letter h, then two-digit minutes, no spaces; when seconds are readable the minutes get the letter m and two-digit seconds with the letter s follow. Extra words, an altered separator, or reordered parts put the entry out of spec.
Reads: 10h54
